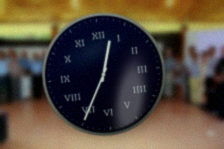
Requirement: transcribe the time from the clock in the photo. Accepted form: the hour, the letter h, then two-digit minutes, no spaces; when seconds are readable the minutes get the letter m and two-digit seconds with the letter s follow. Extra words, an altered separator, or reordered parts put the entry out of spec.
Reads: 12h35
